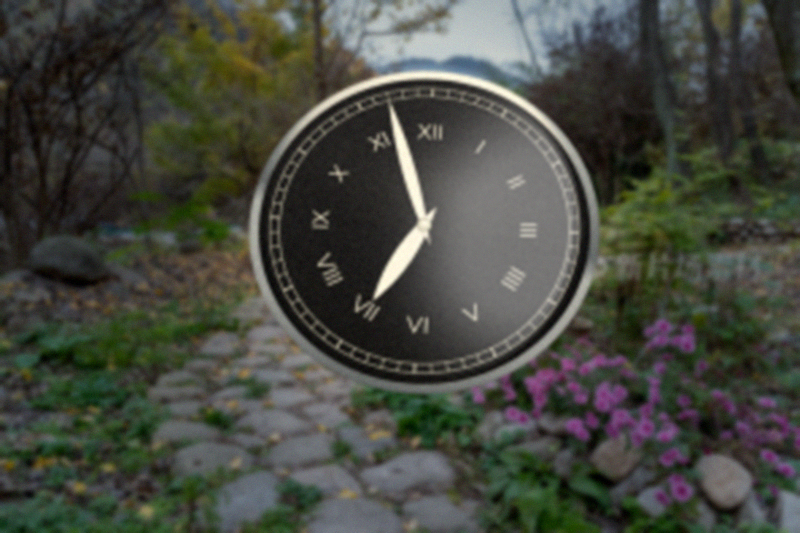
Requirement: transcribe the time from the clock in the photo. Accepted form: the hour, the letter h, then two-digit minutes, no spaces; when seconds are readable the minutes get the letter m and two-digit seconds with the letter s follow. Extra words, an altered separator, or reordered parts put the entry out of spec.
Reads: 6h57
